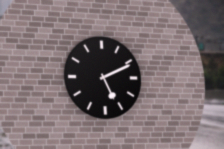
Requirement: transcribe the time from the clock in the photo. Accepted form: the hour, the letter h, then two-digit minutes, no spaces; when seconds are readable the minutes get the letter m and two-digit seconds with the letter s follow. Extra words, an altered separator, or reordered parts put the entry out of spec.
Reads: 5h11
